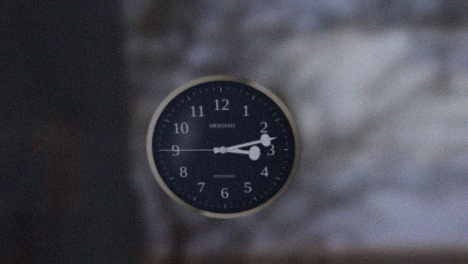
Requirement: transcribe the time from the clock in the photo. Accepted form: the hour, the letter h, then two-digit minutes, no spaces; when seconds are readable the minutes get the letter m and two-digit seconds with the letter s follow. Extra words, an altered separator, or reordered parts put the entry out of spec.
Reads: 3h12m45s
